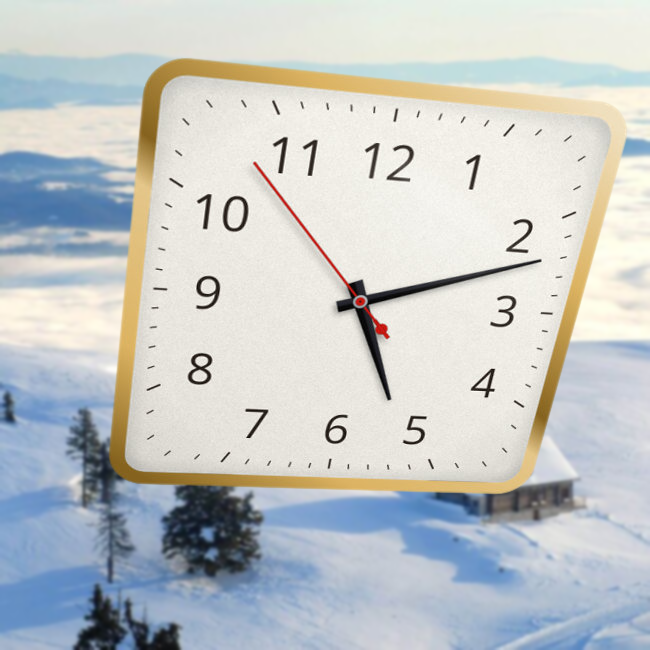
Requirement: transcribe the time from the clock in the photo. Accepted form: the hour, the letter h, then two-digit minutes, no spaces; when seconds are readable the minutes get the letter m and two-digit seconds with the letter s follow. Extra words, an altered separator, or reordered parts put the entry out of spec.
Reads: 5h11m53s
